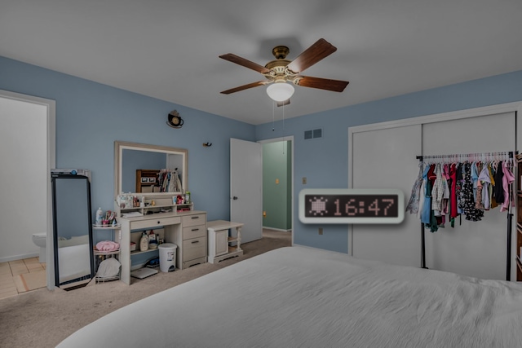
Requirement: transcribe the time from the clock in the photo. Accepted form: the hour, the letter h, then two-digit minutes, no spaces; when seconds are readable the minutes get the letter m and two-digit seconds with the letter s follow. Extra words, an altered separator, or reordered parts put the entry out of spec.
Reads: 16h47
